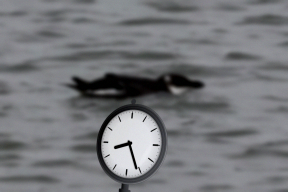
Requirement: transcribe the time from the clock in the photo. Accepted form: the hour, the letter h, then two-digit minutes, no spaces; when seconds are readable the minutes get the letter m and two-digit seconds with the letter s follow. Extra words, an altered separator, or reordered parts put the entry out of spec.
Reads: 8h26
